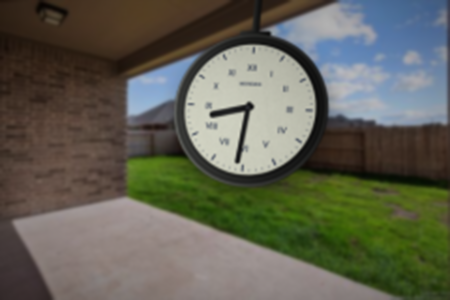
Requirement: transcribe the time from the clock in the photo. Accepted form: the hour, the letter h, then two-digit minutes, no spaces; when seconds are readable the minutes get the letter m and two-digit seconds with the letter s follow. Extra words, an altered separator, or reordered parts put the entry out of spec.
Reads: 8h31
